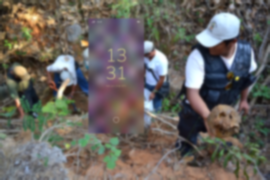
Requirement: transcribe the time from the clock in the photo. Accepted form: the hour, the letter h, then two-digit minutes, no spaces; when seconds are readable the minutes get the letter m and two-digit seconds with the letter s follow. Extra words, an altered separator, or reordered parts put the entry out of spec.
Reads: 13h31
